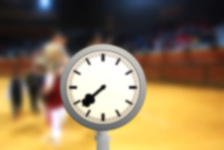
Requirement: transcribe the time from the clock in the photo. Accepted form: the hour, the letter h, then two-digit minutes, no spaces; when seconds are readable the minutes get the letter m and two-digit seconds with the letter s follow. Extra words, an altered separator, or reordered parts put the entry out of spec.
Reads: 7h38
